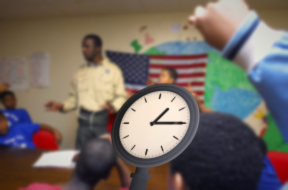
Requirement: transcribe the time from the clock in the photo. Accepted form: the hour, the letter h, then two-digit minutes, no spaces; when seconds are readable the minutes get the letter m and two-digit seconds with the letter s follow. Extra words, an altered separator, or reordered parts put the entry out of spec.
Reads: 1h15
